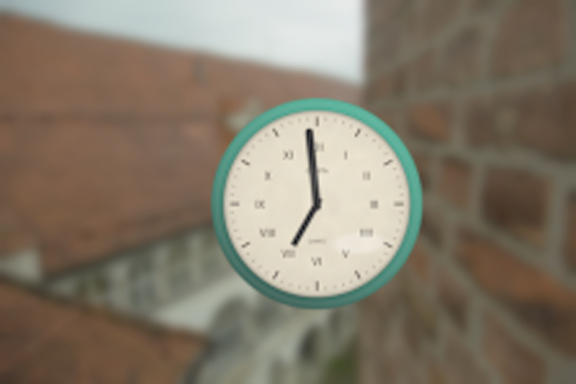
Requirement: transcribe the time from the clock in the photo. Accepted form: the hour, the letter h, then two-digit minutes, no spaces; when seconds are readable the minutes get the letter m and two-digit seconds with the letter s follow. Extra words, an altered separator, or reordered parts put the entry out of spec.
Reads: 6h59
